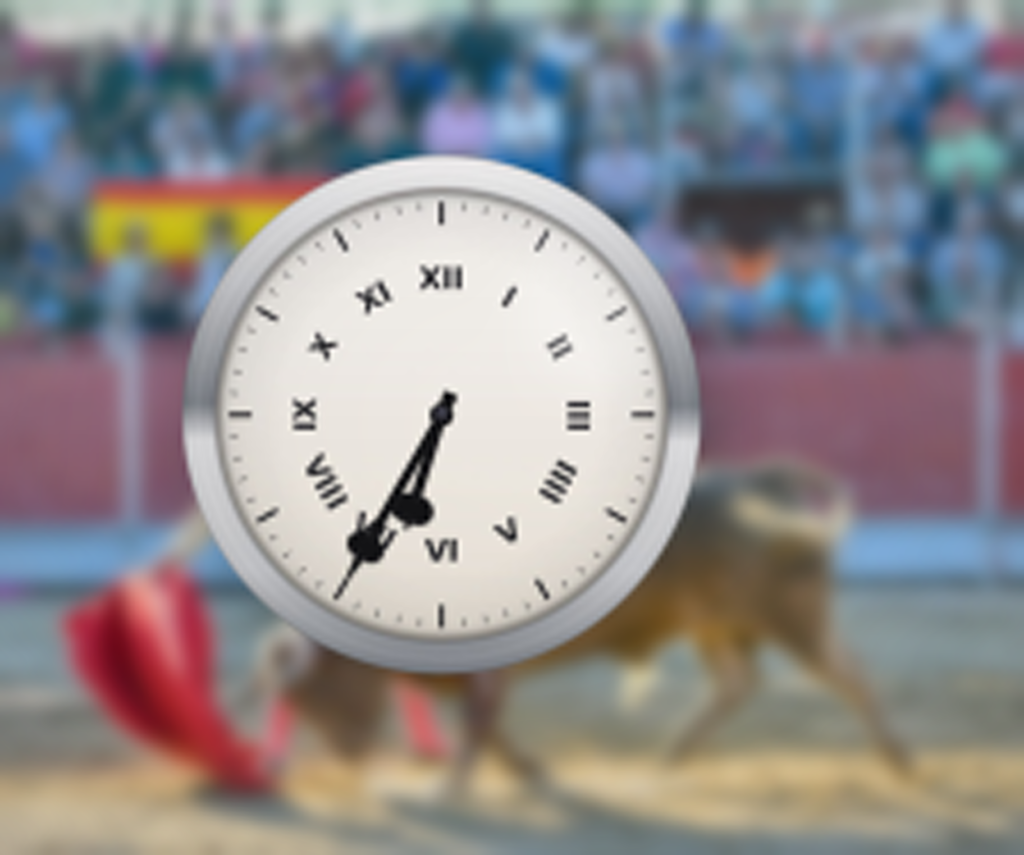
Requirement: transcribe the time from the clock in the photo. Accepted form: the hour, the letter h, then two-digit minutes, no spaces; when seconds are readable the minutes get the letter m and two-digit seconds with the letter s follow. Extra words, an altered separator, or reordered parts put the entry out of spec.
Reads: 6h35
